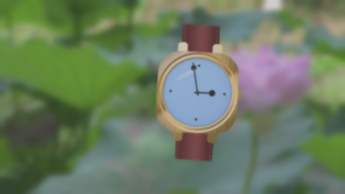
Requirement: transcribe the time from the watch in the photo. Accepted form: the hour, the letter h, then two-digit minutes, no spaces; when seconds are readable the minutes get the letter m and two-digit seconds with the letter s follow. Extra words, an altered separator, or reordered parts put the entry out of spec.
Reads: 2h58
